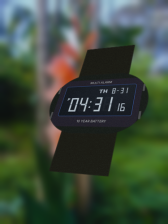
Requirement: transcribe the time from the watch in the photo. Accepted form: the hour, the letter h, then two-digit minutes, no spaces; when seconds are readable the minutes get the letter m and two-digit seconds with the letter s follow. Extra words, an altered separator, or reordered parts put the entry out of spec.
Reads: 4h31m16s
